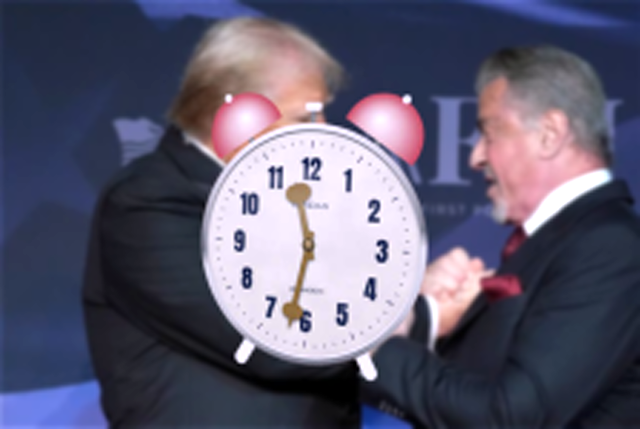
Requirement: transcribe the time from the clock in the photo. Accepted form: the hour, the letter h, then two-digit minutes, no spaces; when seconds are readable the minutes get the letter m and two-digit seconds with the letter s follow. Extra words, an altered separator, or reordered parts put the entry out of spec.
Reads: 11h32
